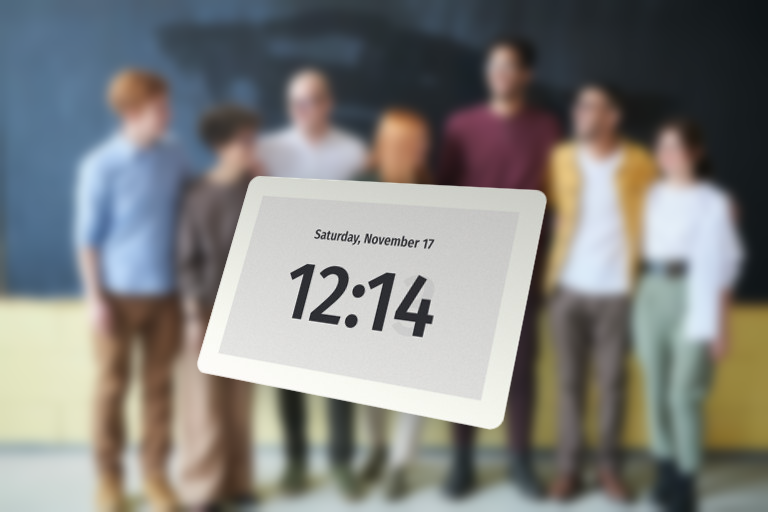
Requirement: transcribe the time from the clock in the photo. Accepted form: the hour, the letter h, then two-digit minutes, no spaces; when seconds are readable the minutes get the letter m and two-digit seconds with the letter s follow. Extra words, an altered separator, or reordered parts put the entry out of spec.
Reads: 12h14
